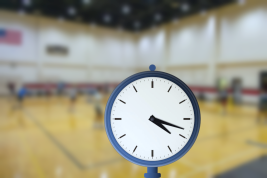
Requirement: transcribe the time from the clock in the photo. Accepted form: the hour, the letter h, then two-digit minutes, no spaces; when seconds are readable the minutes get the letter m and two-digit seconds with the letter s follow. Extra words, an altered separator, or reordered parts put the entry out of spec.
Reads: 4h18
